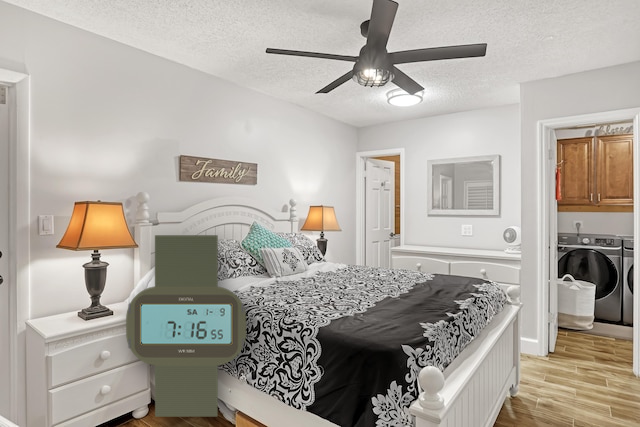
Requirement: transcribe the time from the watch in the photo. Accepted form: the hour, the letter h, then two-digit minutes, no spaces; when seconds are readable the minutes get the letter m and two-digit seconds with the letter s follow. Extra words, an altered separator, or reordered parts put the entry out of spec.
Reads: 7h16m55s
